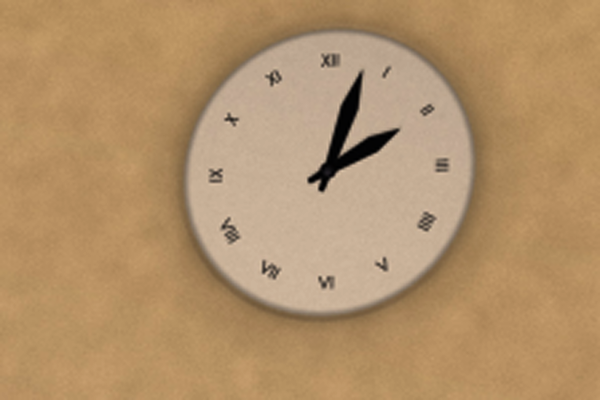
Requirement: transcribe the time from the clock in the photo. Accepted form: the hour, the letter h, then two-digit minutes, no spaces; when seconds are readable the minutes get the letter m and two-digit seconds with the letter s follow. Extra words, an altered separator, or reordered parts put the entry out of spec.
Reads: 2h03
